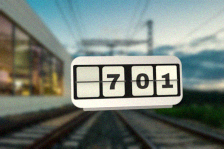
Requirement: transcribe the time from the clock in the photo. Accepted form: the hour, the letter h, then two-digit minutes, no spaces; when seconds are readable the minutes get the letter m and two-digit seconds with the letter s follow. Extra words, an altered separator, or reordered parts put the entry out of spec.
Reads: 7h01
